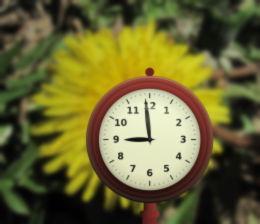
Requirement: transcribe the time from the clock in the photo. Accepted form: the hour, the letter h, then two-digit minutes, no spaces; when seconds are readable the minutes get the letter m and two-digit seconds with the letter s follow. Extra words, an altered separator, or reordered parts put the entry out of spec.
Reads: 8h59
